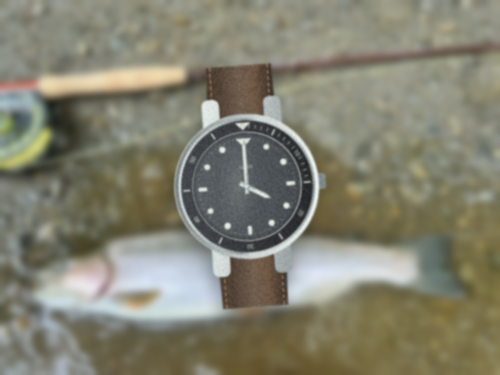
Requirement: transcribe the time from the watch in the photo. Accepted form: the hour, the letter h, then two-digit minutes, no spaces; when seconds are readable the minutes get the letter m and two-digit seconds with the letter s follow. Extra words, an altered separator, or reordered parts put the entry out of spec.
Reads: 4h00
